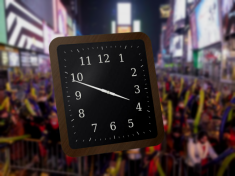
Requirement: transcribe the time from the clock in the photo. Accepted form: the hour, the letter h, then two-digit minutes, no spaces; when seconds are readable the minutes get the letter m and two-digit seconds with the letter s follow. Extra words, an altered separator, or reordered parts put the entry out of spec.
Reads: 3h49
